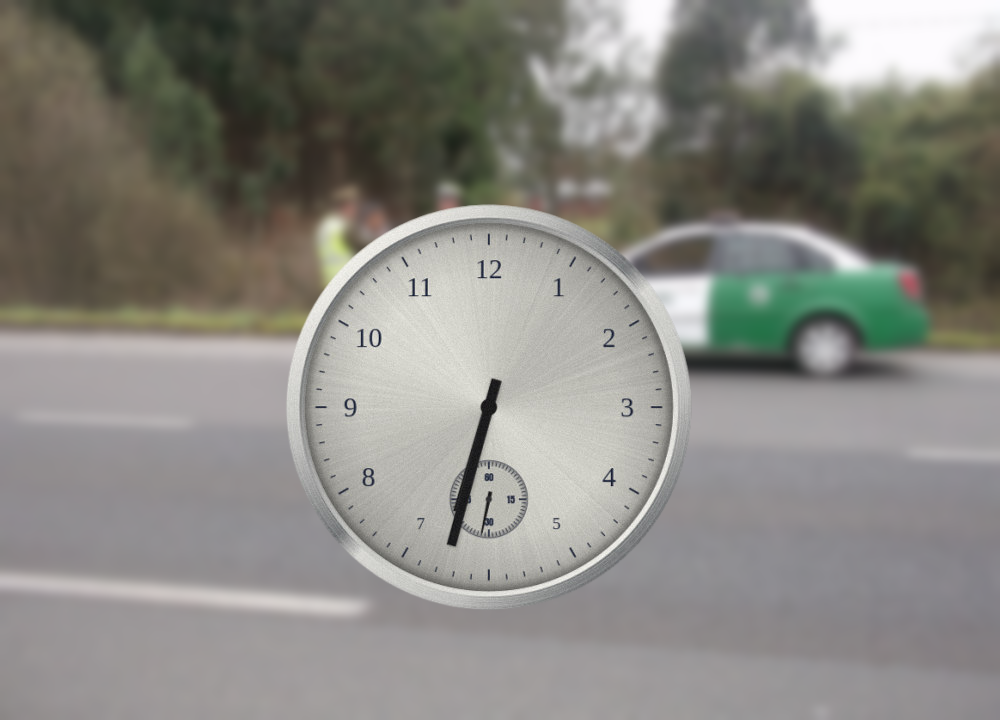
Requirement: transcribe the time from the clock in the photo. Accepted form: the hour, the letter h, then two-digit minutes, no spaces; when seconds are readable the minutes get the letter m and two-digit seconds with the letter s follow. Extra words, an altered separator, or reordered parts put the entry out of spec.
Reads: 6h32m32s
